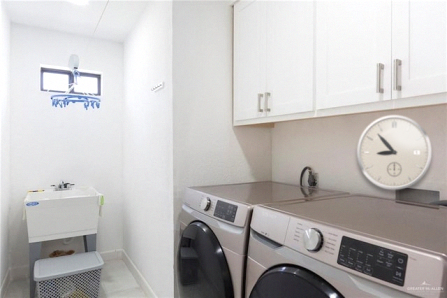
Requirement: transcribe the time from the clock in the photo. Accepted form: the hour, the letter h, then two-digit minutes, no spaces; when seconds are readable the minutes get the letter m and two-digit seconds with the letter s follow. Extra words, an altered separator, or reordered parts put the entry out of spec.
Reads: 8h53
